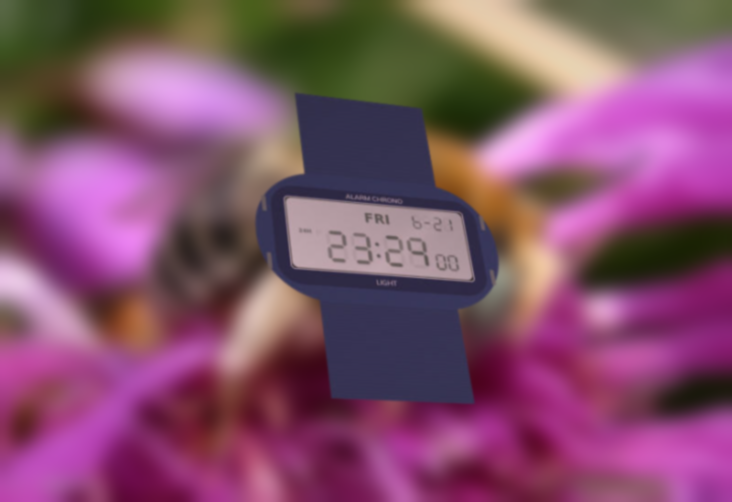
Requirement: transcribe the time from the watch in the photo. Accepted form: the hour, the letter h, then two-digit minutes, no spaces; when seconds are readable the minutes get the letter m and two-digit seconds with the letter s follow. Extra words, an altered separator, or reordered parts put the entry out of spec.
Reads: 23h29m00s
